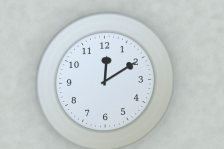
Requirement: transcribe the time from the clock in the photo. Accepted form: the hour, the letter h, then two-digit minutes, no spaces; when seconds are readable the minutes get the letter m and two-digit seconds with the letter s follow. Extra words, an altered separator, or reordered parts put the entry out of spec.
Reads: 12h10
